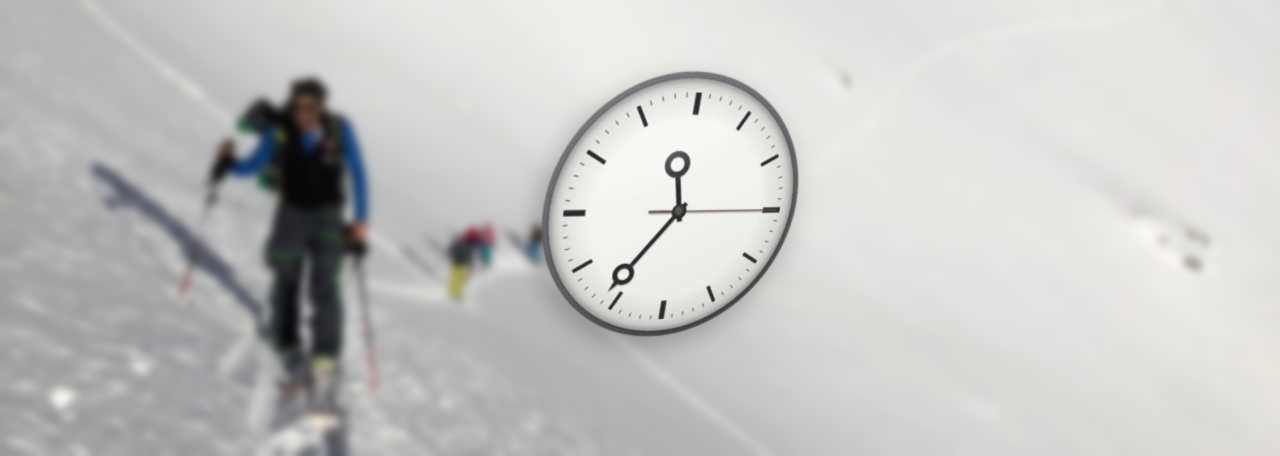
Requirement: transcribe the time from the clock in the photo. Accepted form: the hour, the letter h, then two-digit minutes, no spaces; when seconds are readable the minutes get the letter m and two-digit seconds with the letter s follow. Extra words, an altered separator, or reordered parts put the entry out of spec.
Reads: 11h36m15s
